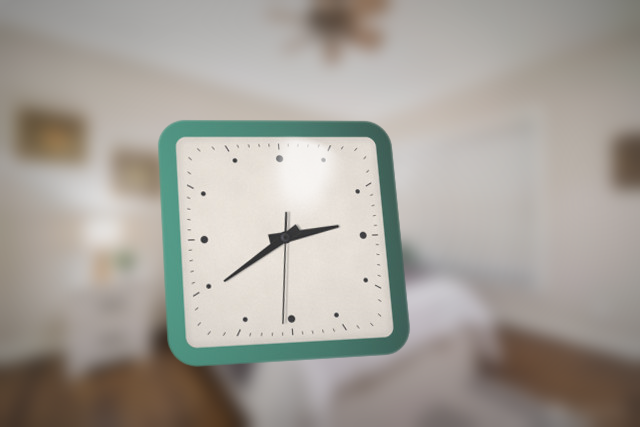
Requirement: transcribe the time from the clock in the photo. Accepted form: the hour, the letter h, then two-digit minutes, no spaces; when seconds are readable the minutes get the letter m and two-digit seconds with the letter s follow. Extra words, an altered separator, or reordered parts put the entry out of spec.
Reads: 2h39m31s
